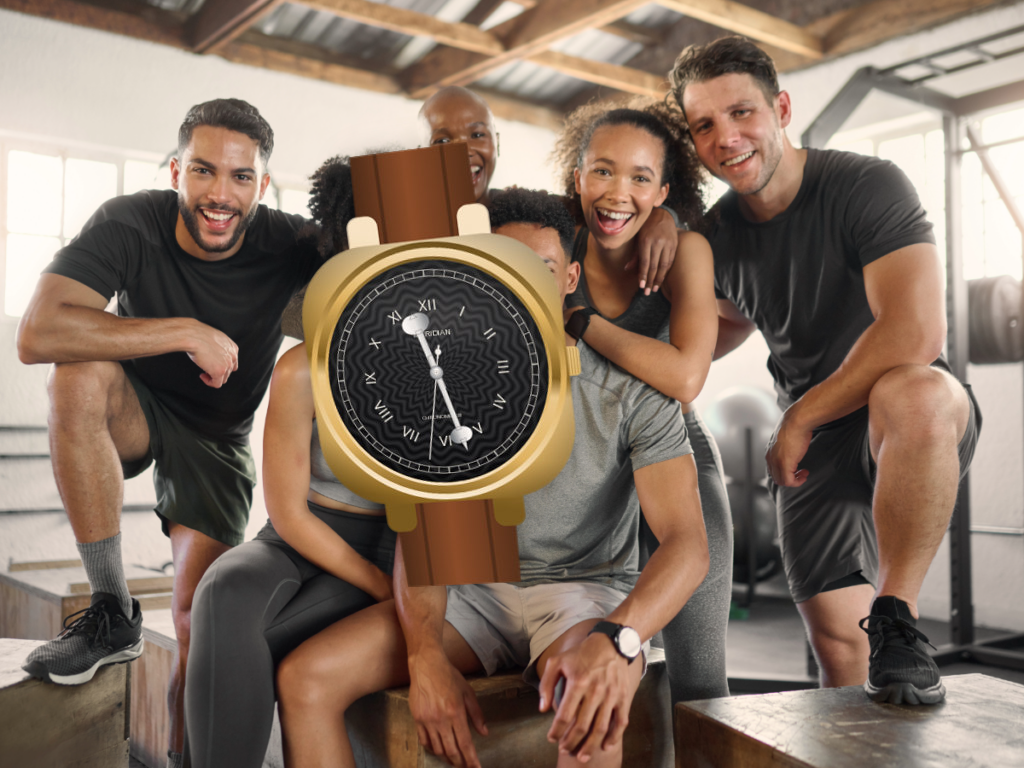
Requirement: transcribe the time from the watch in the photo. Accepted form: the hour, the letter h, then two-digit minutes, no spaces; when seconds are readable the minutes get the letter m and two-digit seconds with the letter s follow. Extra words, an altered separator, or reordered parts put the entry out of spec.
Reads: 11h27m32s
